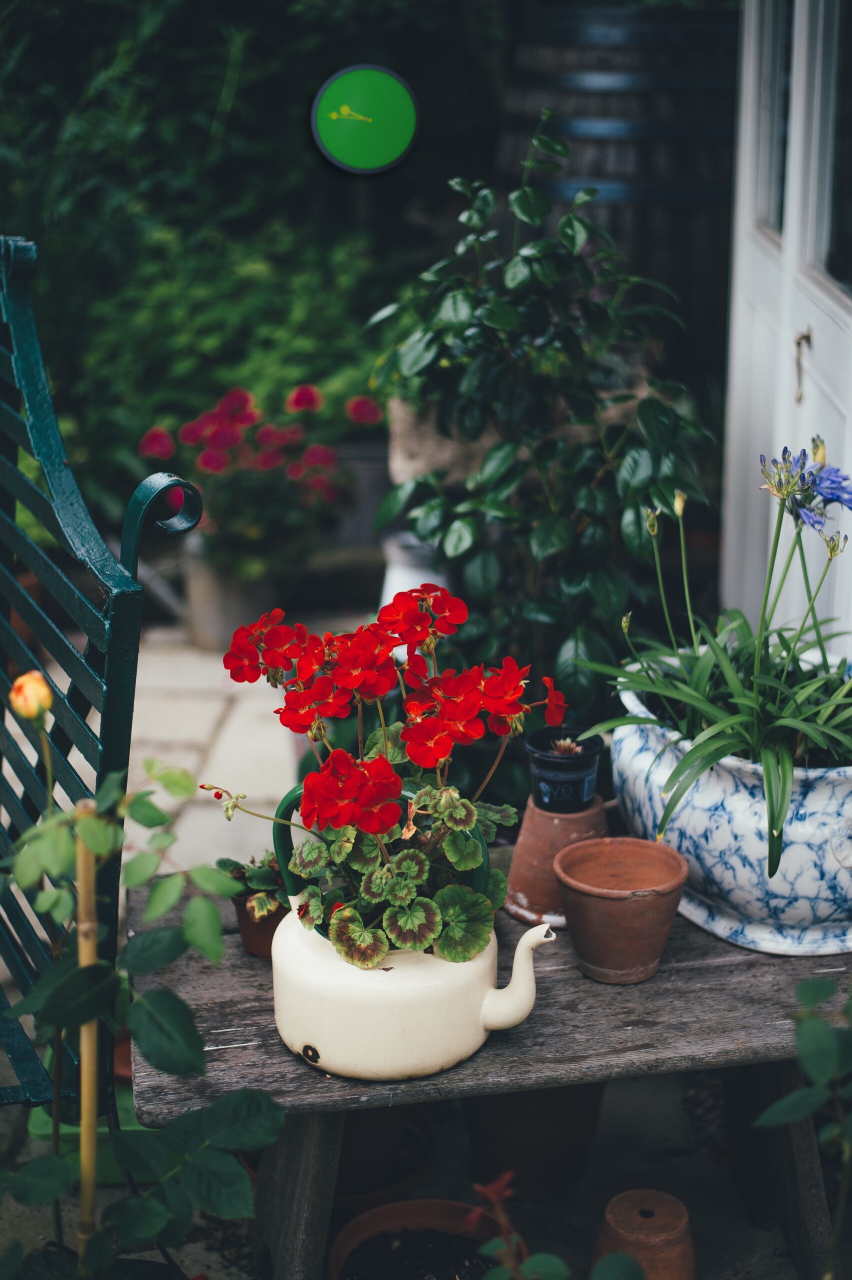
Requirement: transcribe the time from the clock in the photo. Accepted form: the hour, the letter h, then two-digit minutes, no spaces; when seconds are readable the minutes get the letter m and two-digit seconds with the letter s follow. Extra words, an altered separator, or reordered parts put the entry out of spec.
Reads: 9h46
